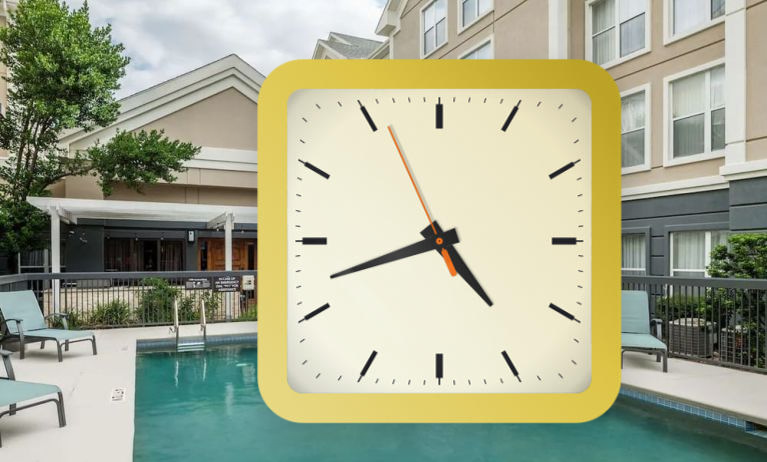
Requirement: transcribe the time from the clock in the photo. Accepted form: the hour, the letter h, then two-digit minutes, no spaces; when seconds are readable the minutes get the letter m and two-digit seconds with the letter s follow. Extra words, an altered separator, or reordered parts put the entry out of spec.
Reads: 4h41m56s
